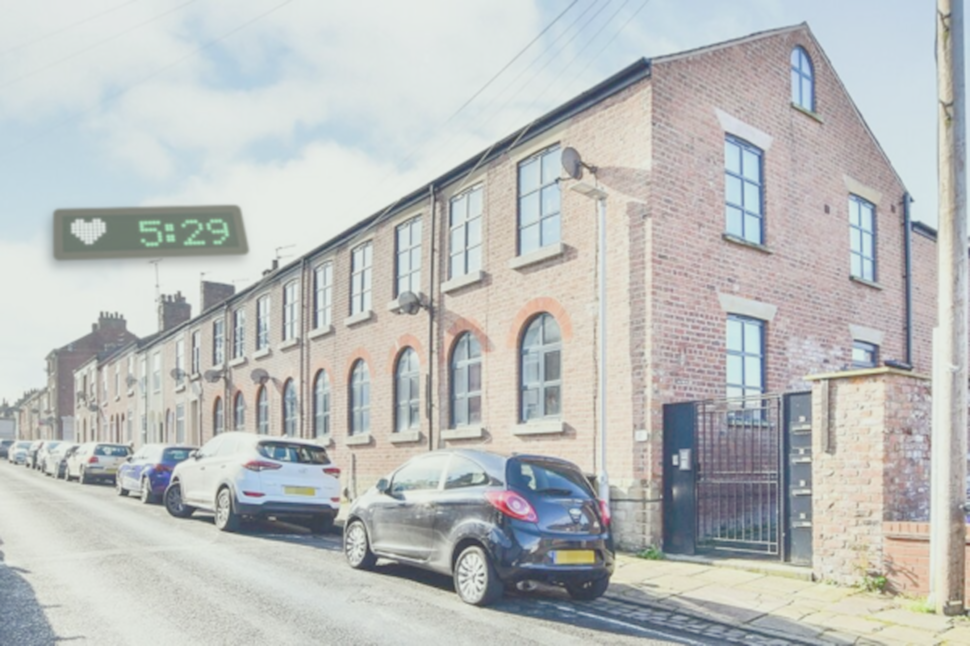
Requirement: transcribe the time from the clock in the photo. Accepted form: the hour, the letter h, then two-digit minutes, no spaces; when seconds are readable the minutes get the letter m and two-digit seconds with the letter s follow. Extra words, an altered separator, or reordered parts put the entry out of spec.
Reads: 5h29
